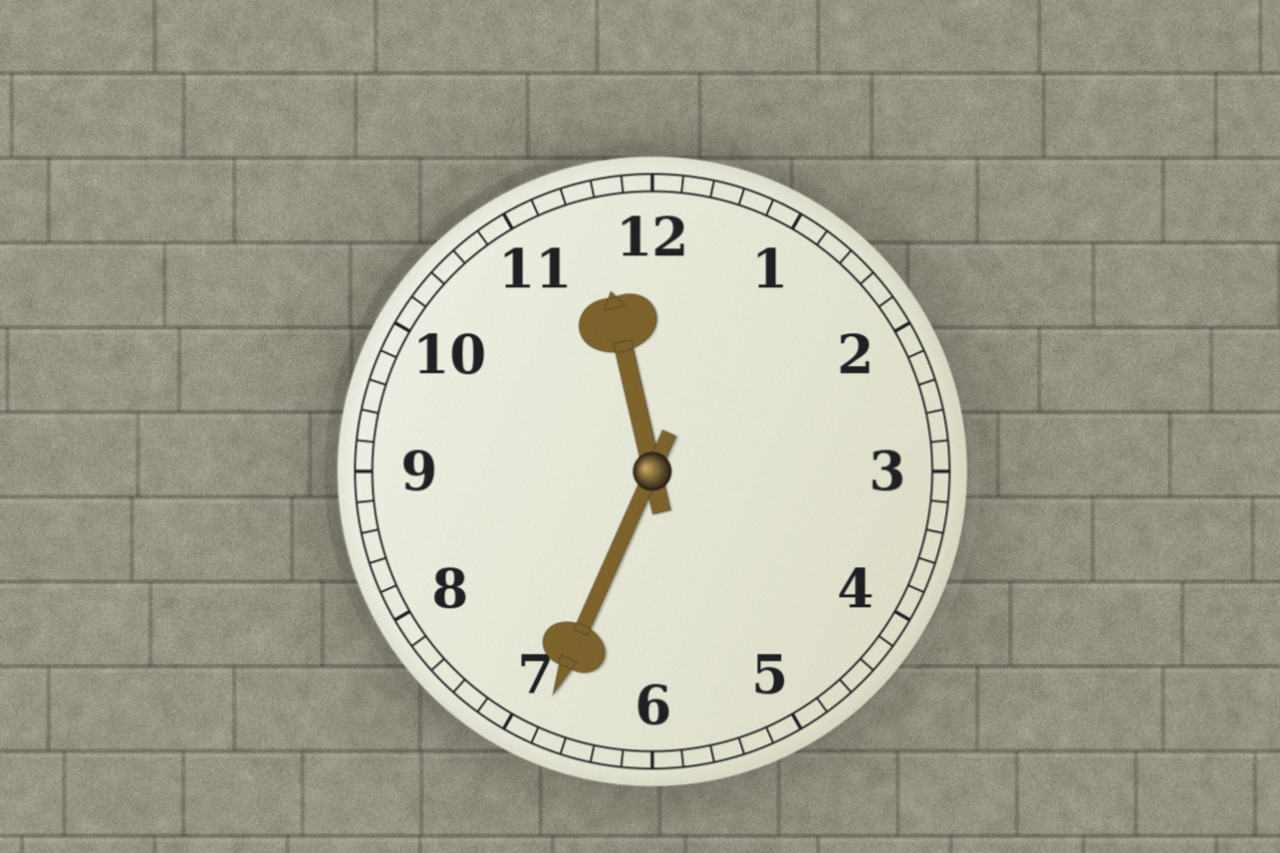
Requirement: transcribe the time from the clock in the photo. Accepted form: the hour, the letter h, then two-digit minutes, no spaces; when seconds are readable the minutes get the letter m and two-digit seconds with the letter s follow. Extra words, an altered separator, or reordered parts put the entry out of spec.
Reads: 11h34
